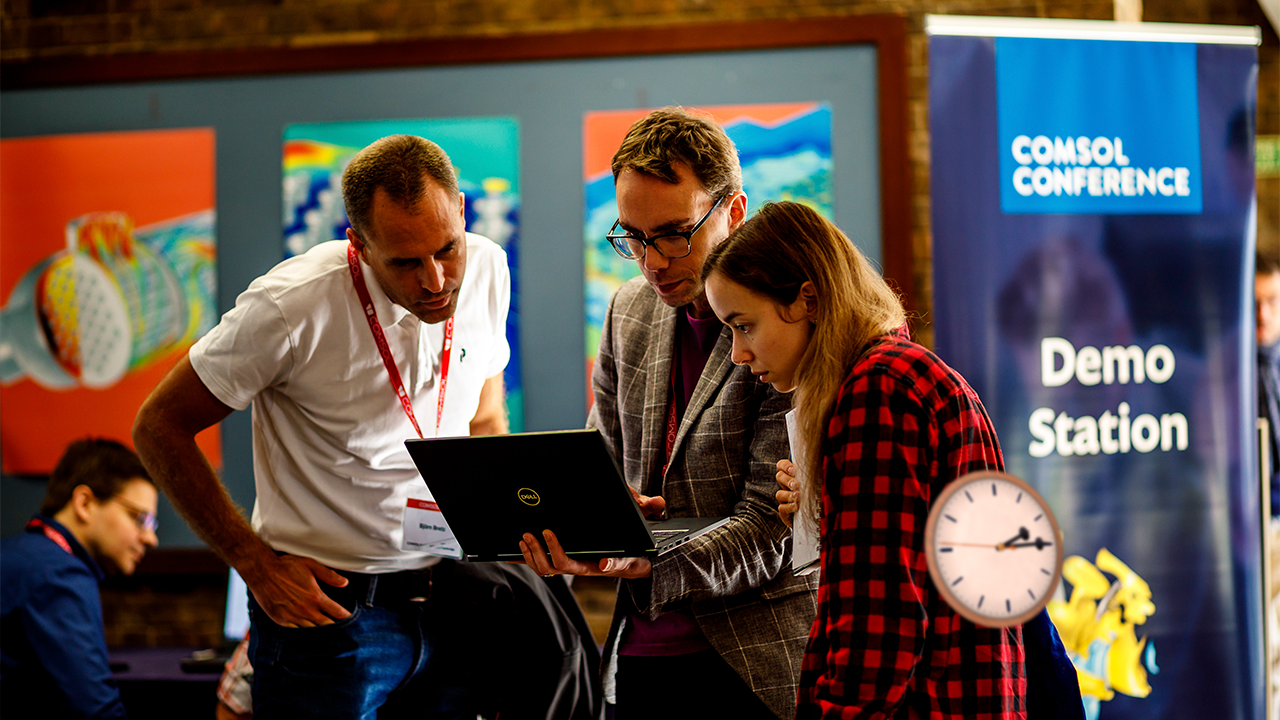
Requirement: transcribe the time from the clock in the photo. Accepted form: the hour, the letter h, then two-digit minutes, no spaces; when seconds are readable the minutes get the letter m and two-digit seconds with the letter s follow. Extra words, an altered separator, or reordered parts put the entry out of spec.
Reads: 2h14m46s
